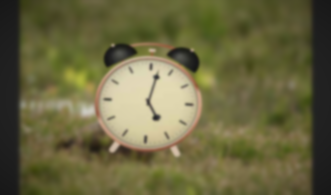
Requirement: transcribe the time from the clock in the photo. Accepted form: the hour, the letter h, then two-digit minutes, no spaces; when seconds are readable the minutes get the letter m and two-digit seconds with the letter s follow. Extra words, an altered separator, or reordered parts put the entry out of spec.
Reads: 5h02
